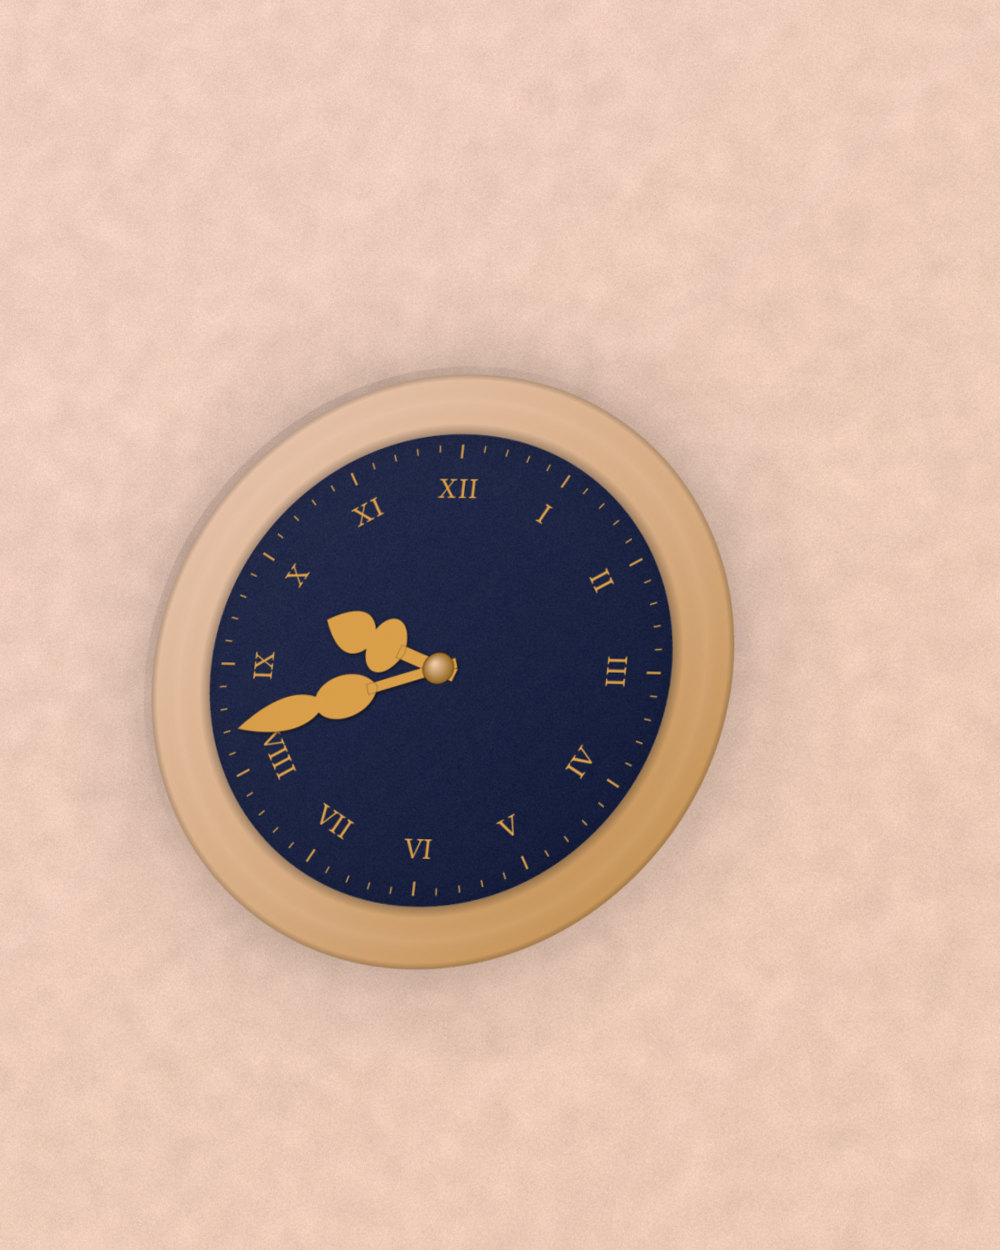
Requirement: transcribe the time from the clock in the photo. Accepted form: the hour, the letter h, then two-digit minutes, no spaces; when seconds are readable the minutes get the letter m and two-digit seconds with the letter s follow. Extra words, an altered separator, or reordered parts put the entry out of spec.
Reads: 9h42
